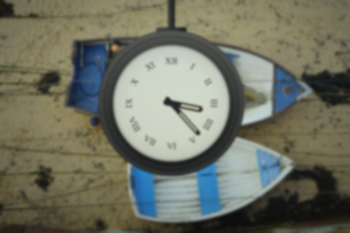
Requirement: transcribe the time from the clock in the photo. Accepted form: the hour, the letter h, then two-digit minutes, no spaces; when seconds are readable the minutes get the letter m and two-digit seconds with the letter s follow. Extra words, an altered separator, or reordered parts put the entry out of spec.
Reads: 3h23
